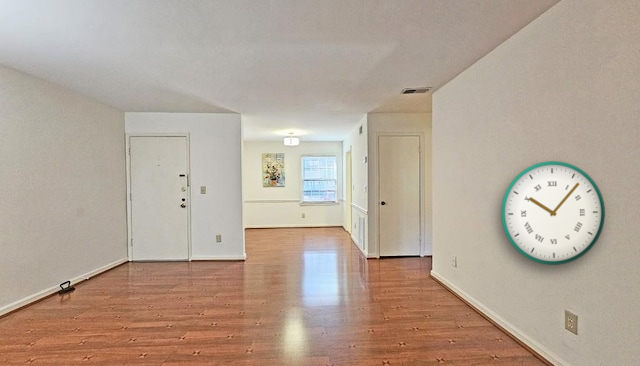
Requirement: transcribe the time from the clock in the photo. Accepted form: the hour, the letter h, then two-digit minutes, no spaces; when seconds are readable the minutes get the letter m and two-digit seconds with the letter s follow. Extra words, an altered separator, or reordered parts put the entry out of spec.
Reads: 10h07
